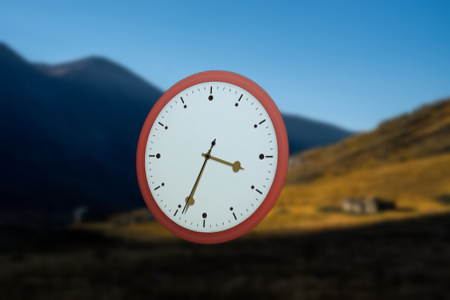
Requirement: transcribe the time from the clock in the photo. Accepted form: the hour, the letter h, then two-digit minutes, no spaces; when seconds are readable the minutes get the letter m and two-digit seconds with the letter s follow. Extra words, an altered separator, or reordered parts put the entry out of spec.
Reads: 3h33m34s
